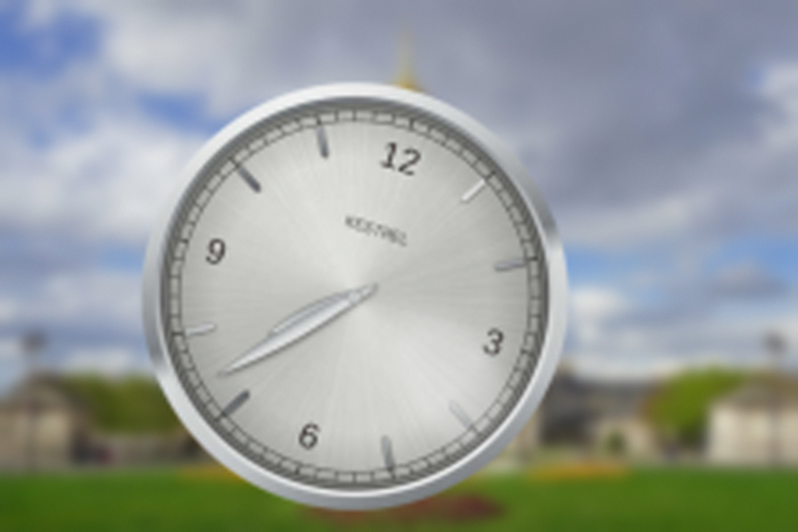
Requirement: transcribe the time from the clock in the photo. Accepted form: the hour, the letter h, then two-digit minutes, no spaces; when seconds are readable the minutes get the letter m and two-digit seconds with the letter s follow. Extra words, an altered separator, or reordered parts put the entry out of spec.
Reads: 7h37
